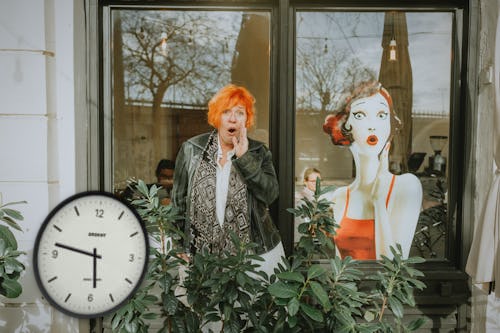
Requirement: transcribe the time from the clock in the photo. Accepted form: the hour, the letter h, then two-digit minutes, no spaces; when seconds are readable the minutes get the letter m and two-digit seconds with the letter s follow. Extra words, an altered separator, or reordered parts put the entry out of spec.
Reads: 5h47
